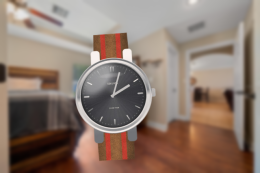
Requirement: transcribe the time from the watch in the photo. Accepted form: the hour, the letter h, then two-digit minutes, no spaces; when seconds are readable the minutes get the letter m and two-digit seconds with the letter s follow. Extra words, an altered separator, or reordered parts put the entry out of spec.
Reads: 2h03
